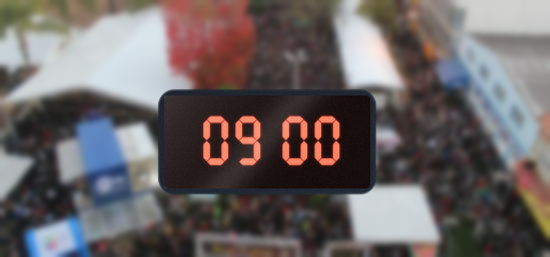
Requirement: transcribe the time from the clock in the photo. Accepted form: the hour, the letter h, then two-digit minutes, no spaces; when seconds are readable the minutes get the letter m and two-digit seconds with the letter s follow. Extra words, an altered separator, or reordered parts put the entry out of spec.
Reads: 9h00
